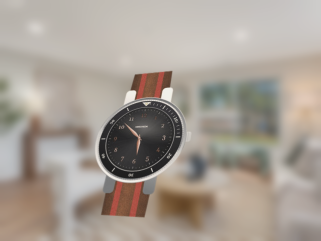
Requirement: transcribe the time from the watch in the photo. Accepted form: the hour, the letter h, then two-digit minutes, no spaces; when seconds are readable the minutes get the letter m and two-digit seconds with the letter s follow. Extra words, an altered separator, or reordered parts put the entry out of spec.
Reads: 5h52
